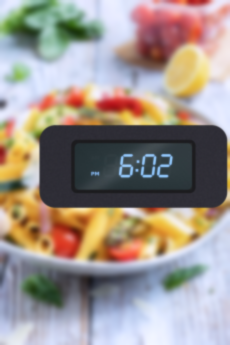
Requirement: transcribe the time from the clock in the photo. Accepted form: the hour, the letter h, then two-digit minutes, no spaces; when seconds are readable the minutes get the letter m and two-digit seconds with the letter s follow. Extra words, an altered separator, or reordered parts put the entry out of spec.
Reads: 6h02
